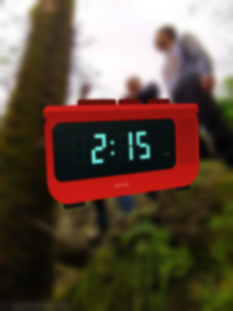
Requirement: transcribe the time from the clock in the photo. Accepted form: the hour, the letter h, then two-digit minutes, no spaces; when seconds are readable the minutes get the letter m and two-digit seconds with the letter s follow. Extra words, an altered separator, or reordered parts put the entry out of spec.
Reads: 2h15
